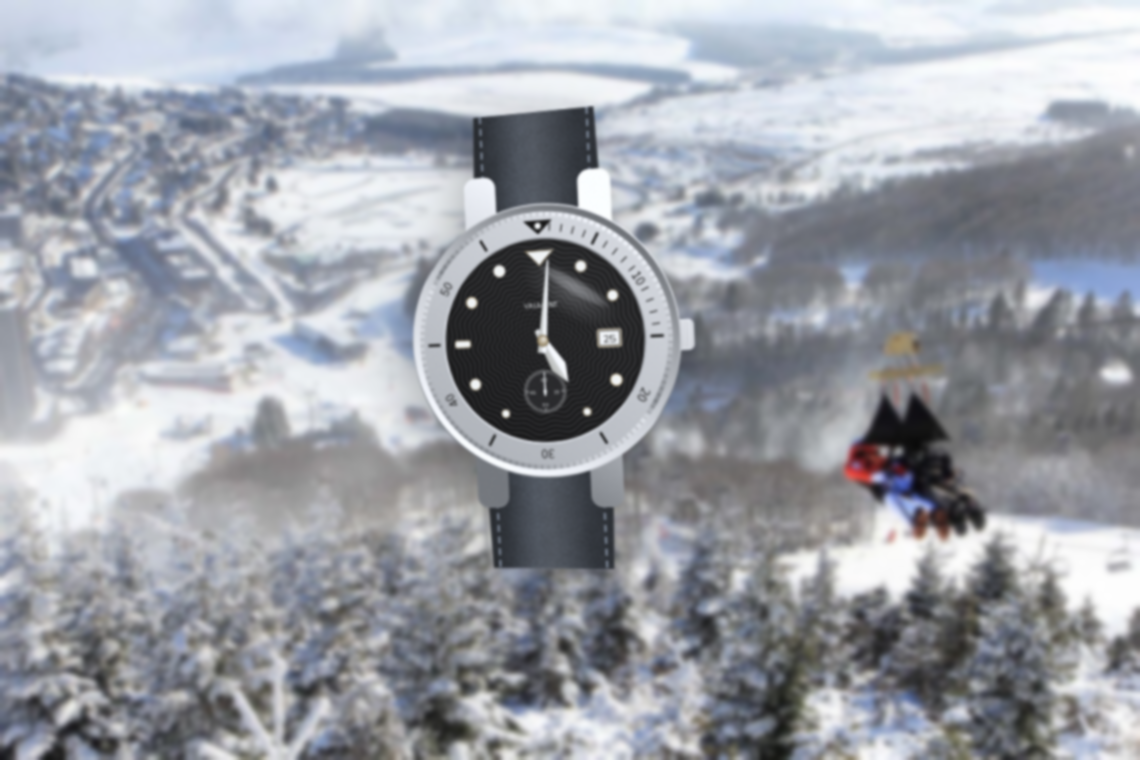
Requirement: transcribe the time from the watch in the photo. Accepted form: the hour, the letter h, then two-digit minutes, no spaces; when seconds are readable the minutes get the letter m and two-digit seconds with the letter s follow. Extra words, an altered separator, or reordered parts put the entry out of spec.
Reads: 5h01
